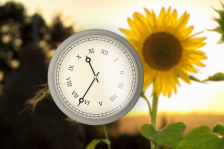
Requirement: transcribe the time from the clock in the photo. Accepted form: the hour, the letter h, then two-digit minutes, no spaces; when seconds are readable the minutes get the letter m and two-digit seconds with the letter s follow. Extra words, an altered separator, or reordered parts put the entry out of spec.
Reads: 10h32
